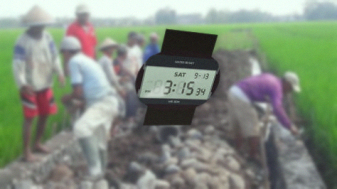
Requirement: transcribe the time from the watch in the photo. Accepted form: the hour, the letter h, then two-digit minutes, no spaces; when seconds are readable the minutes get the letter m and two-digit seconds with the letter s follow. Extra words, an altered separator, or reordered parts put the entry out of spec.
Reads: 3h15m34s
